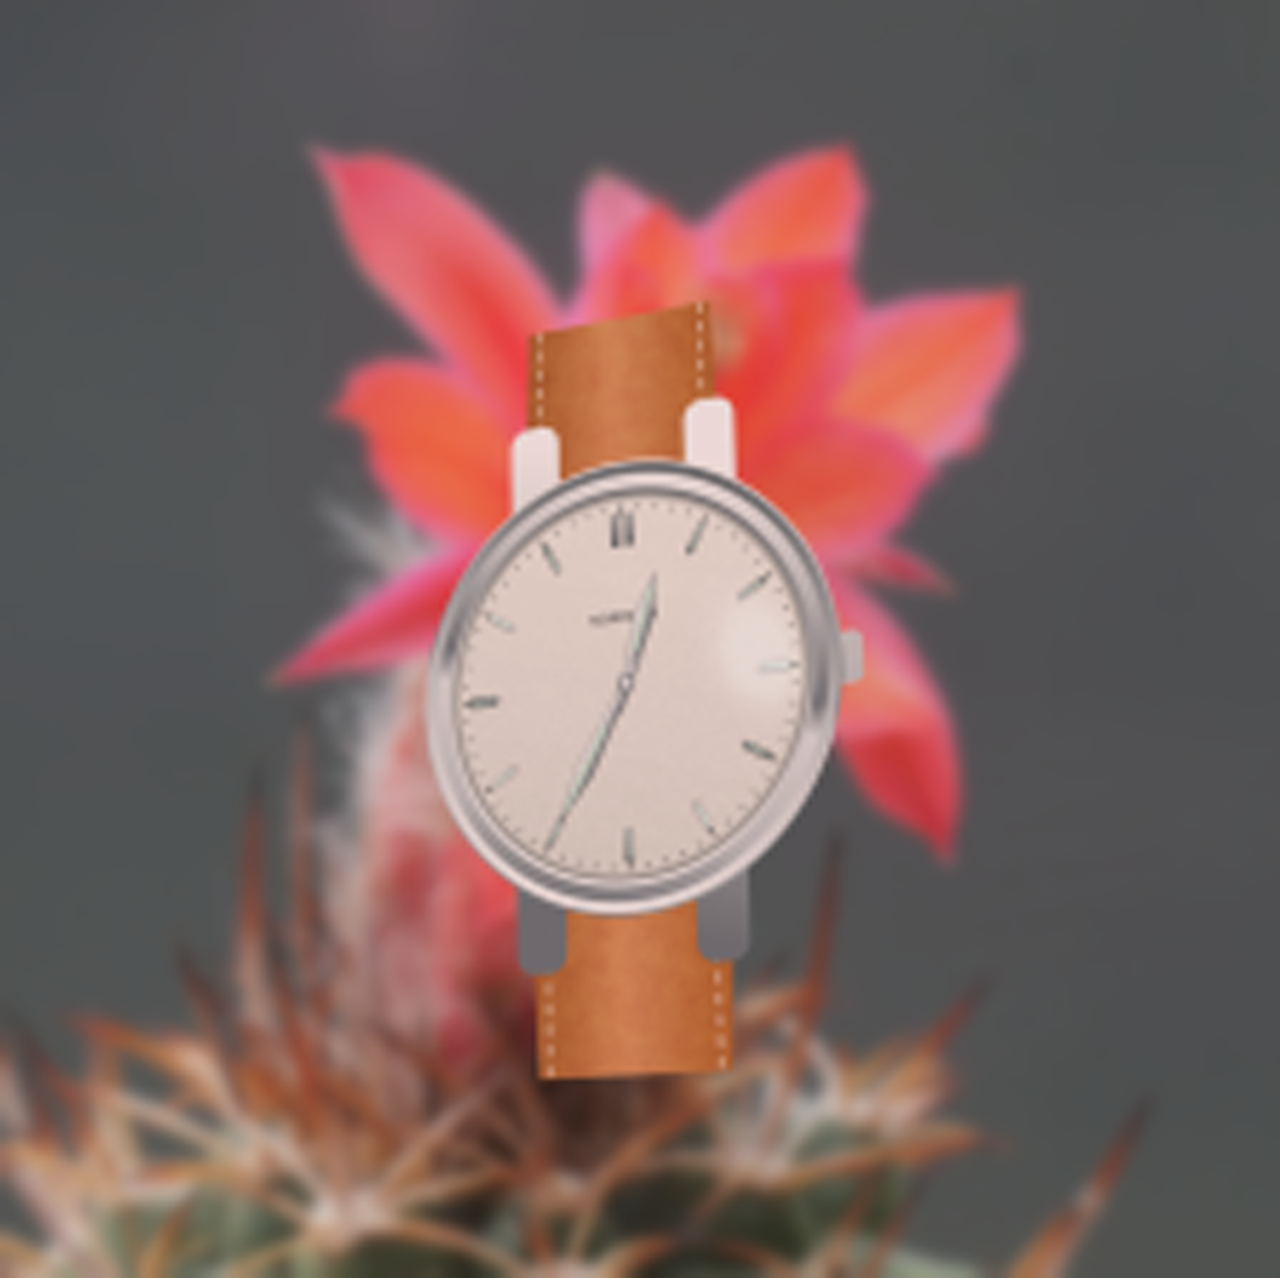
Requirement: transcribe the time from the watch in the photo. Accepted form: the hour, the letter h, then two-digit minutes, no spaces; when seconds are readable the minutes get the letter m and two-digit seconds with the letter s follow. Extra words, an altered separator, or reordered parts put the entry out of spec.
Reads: 12h35
